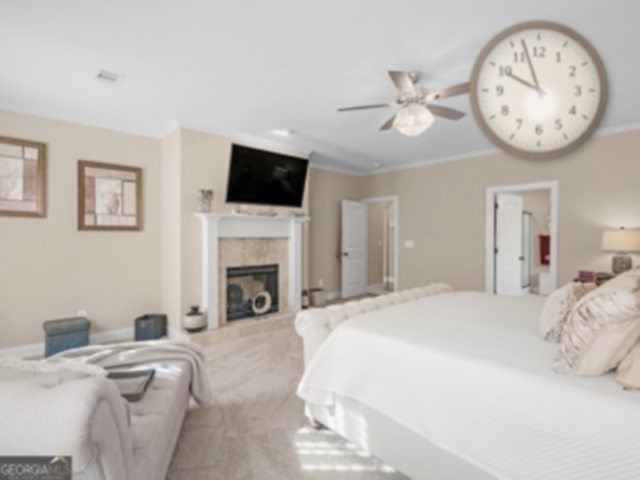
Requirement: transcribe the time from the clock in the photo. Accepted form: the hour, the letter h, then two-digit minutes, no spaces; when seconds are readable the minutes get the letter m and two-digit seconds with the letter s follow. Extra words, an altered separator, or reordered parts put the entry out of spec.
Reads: 9h57
